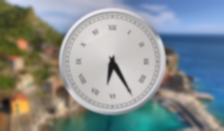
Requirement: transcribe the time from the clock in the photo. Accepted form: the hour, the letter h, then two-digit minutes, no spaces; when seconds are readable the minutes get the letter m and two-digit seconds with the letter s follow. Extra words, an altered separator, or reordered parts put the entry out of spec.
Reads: 6h25
